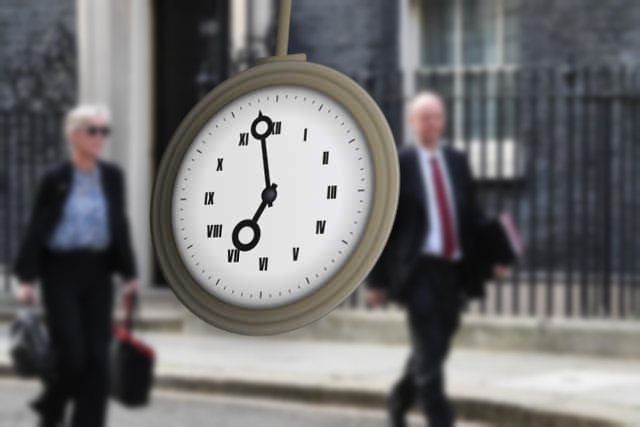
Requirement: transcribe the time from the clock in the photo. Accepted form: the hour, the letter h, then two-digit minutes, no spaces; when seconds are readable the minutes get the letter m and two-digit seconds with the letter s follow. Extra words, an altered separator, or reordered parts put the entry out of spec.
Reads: 6h58
